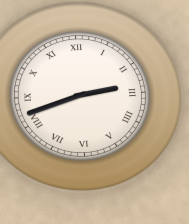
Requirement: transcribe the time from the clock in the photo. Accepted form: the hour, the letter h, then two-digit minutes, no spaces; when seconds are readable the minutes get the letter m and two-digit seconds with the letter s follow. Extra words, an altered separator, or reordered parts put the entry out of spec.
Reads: 2h42
